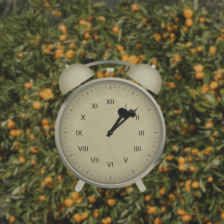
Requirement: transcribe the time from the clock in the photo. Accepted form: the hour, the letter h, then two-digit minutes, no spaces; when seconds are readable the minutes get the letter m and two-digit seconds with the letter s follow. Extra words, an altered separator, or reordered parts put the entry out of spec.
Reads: 1h08
